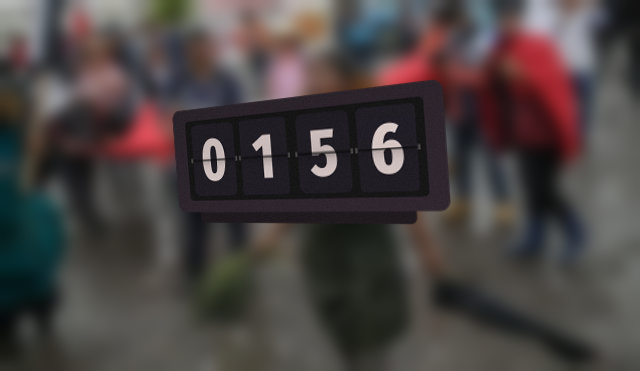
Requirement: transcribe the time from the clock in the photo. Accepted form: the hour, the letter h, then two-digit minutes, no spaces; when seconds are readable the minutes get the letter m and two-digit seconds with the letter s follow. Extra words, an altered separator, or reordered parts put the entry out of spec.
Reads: 1h56
